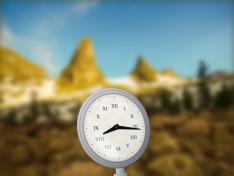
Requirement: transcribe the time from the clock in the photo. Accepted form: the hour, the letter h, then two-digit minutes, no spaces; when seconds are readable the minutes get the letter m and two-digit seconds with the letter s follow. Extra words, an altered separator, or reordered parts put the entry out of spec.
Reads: 8h16
